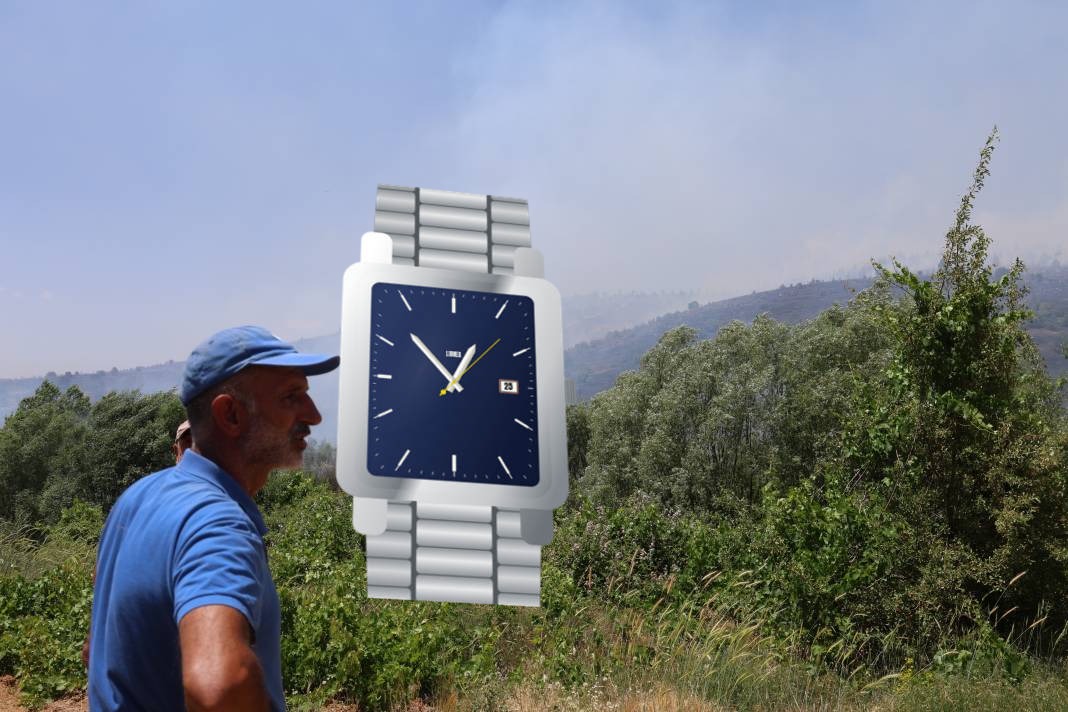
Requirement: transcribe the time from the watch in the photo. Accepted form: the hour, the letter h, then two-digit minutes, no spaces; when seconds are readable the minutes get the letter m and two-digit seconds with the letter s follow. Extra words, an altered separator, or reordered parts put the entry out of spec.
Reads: 12h53m07s
